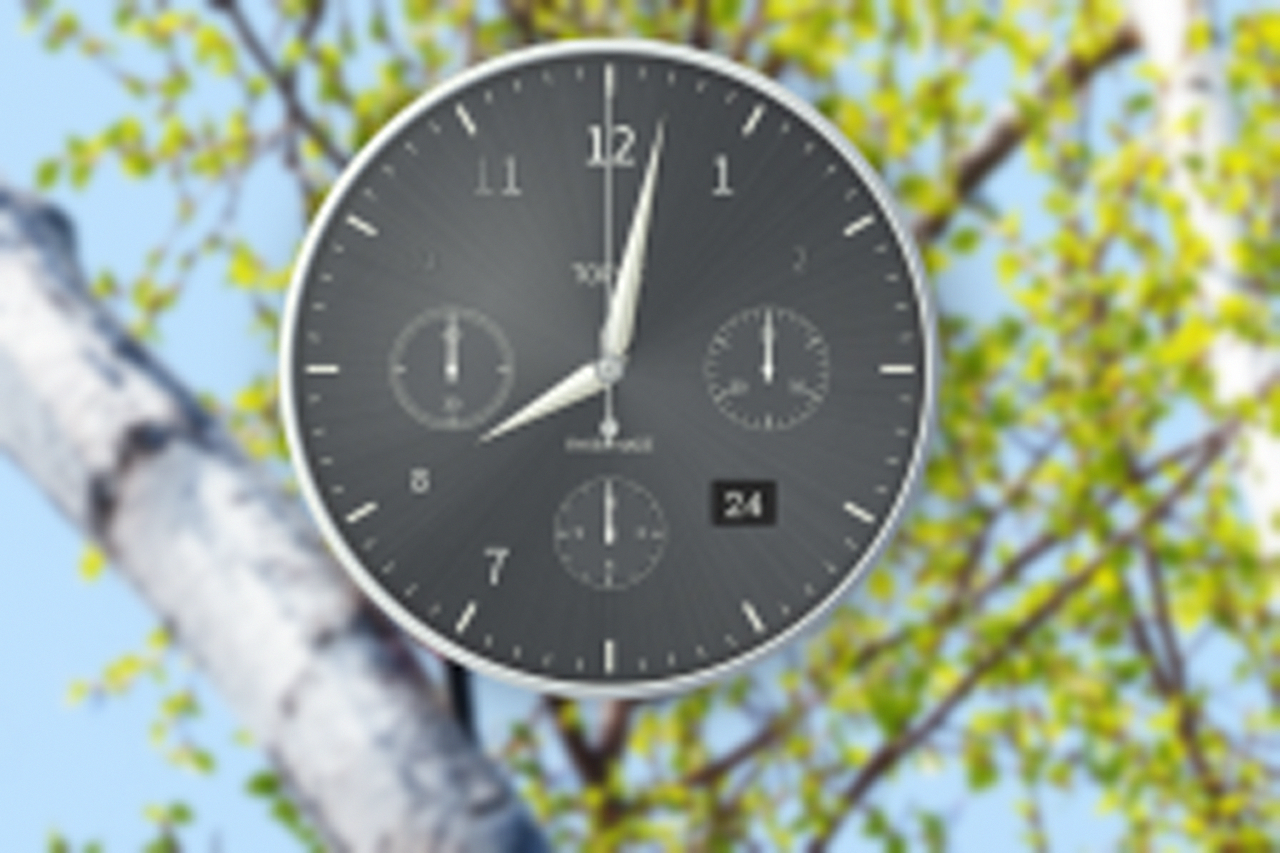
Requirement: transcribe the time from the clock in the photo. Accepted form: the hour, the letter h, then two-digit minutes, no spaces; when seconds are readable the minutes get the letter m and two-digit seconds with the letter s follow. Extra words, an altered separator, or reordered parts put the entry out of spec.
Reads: 8h02
